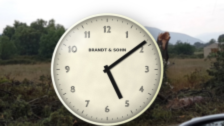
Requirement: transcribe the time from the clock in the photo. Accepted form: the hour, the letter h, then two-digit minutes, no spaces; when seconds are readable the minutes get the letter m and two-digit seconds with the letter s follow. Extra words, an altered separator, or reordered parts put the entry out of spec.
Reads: 5h09
